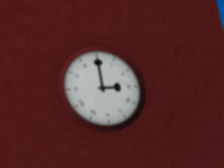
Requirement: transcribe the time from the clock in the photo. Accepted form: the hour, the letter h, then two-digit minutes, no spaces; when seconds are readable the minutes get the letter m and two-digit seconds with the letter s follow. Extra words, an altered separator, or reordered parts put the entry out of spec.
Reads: 3h00
